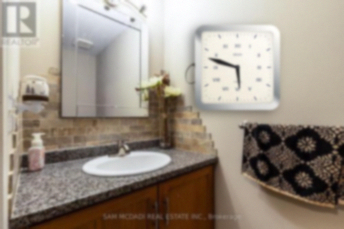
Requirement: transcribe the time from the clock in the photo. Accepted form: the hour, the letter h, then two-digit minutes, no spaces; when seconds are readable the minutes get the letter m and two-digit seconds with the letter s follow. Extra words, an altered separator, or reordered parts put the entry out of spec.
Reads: 5h48
